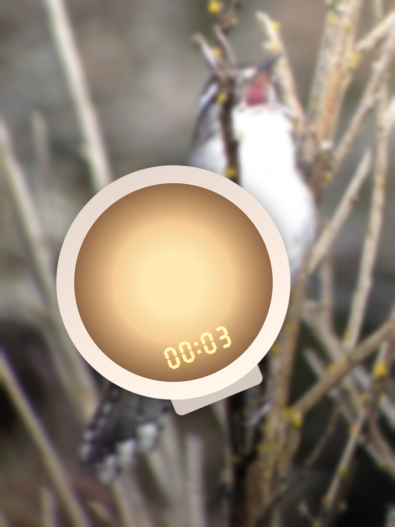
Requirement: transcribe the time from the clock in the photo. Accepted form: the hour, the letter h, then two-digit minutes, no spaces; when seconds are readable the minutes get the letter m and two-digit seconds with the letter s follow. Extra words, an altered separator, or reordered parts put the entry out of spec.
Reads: 0h03
